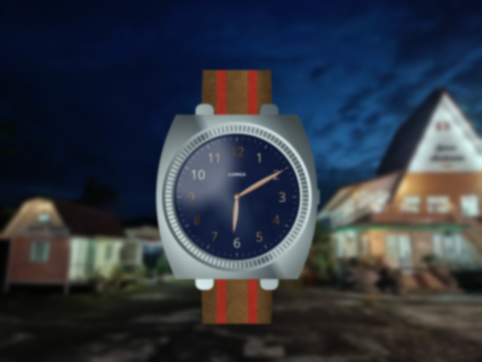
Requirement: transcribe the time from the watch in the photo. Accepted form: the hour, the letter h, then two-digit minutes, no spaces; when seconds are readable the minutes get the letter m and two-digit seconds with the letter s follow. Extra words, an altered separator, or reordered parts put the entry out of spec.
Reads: 6h10
